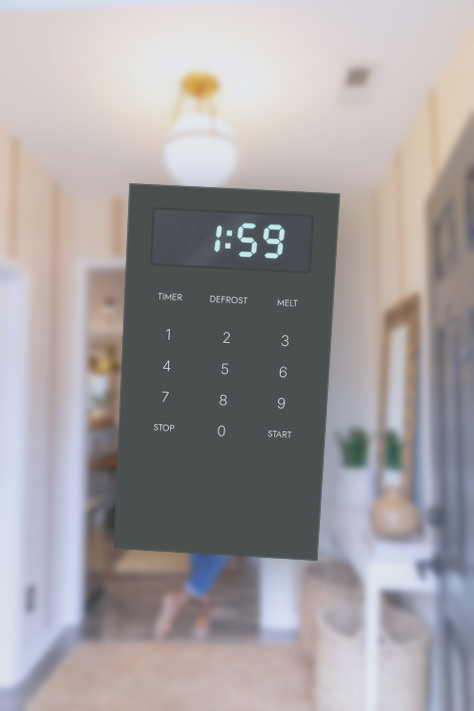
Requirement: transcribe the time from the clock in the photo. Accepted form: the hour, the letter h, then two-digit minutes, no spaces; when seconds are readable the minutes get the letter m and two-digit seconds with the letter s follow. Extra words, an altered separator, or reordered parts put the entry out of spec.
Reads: 1h59
